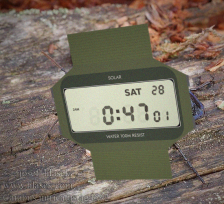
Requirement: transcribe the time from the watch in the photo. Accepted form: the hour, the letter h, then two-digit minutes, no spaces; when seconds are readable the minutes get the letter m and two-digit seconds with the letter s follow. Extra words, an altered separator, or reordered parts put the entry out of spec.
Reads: 0h47m01s
